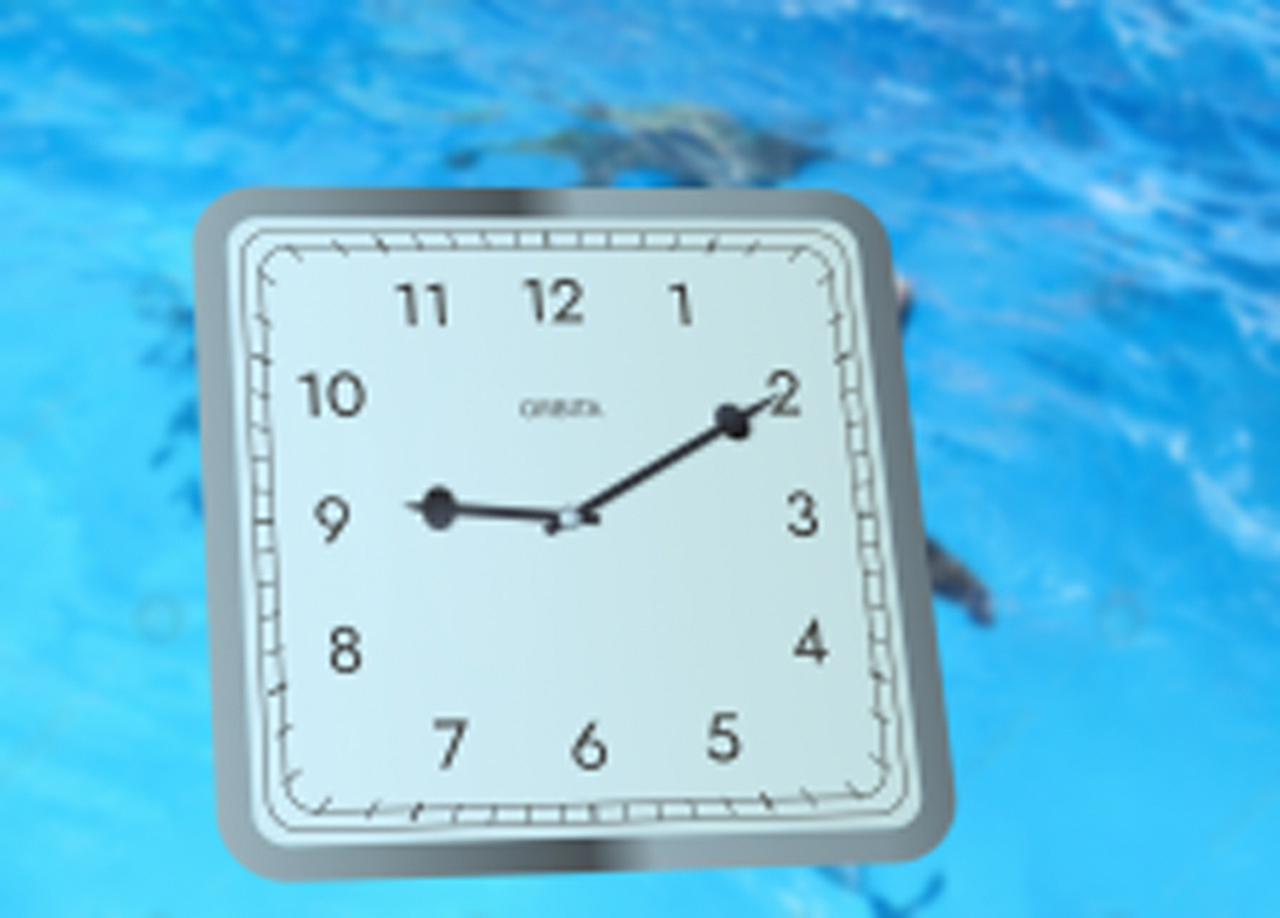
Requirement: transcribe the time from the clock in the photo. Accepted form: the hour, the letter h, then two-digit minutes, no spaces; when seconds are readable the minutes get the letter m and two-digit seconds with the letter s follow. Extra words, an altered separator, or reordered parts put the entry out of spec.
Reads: 9h10
